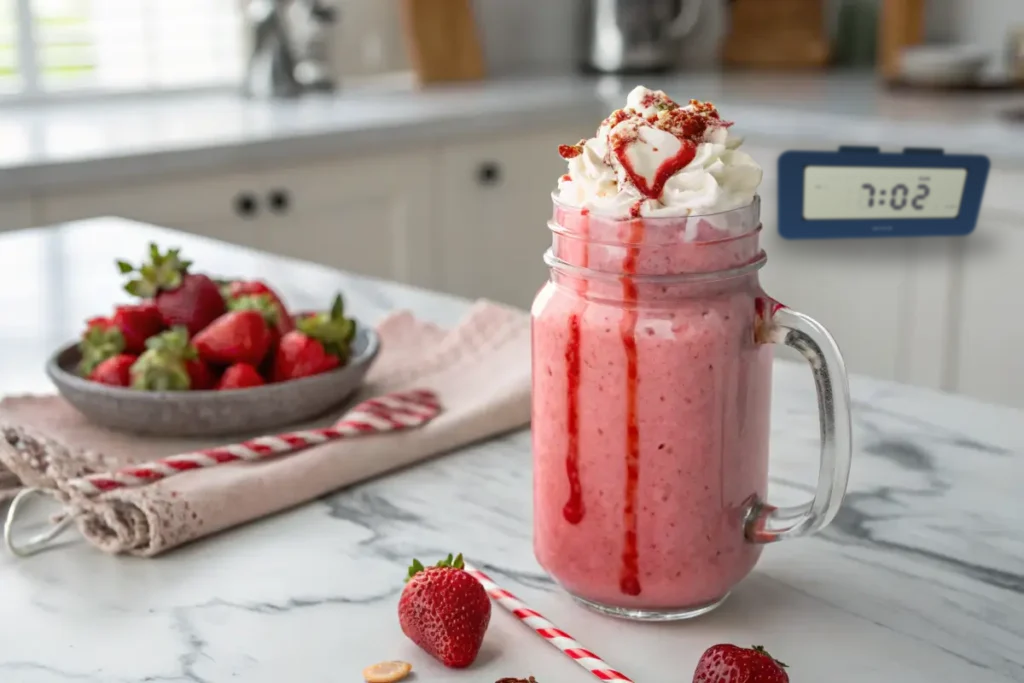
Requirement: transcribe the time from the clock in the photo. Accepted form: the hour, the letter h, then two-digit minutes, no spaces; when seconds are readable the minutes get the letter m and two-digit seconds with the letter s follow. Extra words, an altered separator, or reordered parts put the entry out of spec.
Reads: 7h02
